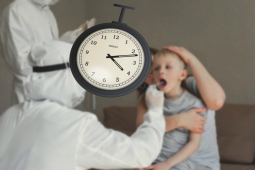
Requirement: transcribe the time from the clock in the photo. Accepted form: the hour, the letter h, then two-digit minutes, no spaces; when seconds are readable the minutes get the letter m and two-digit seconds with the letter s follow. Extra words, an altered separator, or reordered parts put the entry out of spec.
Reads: 4h12
